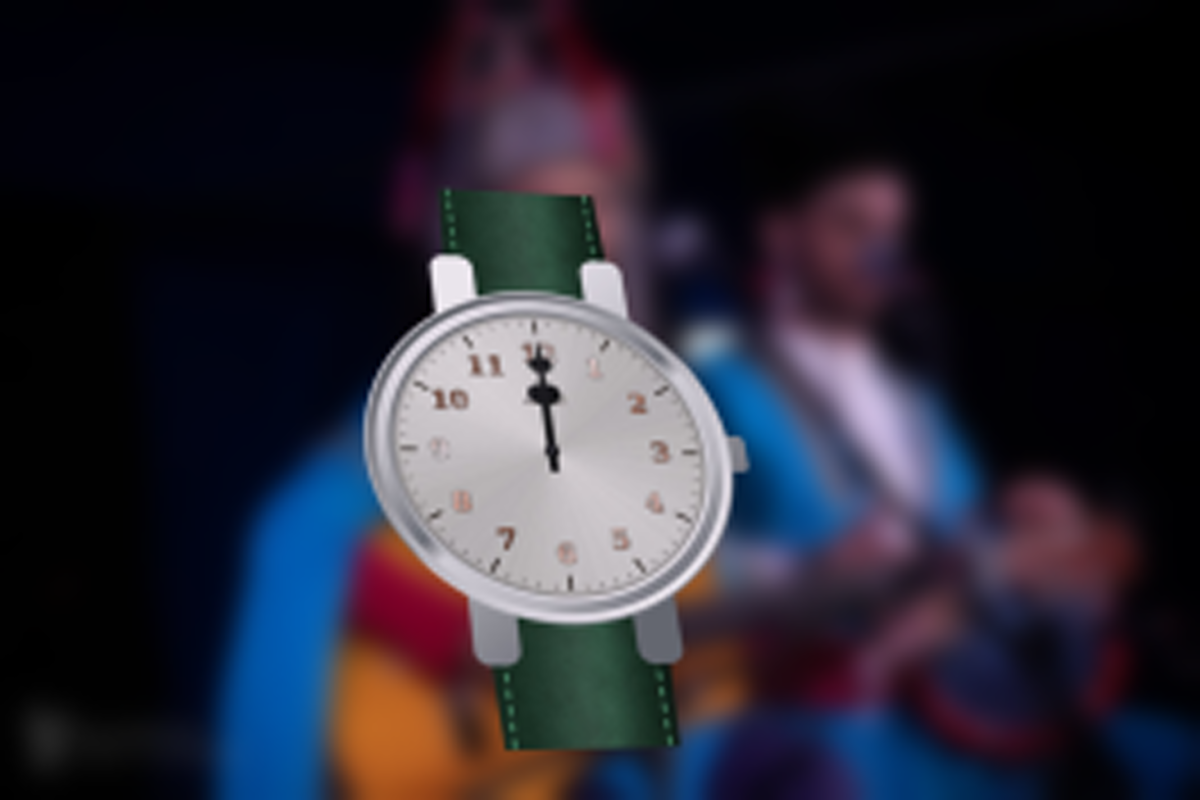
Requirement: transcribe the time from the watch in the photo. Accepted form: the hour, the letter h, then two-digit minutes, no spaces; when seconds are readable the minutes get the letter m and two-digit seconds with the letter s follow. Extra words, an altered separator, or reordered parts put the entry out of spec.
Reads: 12h00
